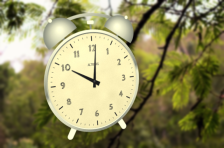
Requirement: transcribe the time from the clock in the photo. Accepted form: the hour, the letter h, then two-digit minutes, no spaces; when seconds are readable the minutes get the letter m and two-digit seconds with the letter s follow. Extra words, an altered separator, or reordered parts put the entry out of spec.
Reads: 10h01
